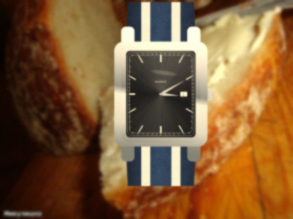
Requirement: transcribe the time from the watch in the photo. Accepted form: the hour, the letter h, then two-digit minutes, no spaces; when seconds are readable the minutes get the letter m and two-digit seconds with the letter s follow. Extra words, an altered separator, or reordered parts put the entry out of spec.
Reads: 3h10
